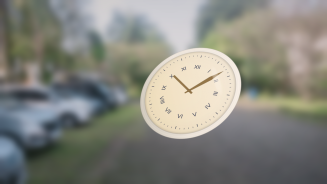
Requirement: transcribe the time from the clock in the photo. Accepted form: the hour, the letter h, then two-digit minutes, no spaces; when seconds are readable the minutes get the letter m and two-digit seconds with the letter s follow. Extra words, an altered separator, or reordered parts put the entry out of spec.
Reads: 10h08
